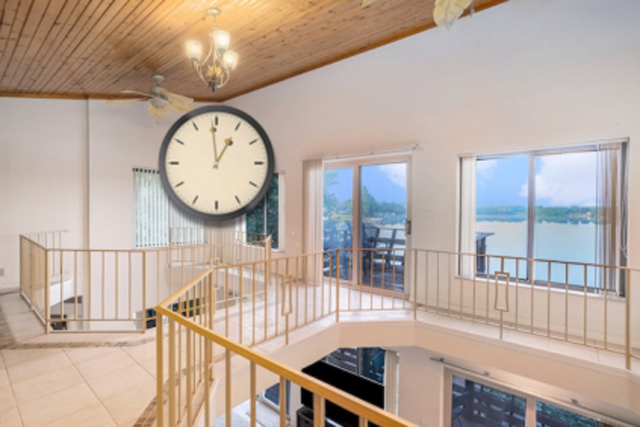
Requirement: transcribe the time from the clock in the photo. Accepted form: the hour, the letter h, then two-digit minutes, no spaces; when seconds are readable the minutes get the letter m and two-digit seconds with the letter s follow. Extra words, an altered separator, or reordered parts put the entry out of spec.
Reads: 12h59
